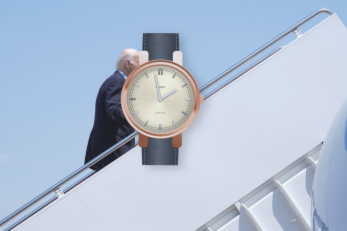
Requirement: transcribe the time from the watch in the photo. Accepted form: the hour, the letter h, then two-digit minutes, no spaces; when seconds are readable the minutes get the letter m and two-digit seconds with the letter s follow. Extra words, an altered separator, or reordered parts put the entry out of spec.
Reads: 1h58
